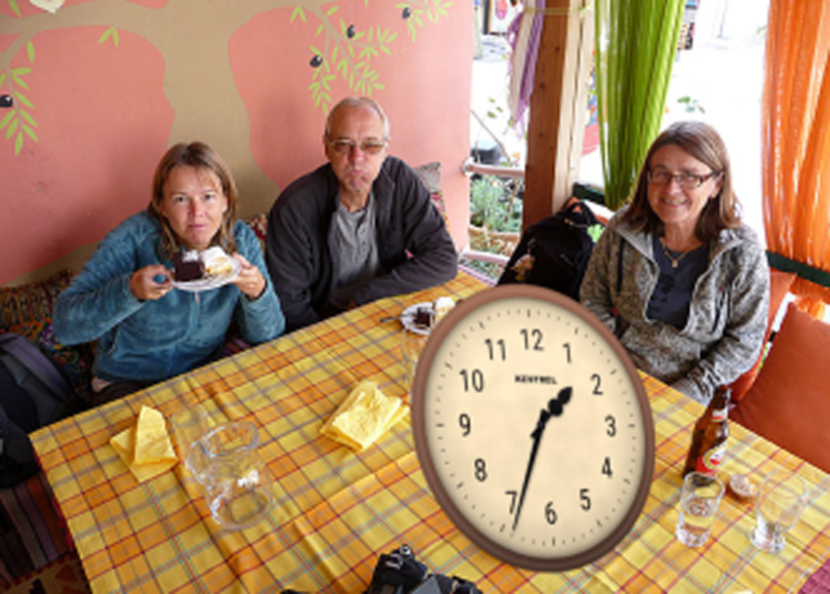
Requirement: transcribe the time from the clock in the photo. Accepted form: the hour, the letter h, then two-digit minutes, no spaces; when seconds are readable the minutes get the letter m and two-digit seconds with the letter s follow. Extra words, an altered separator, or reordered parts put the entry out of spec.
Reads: 1h34
